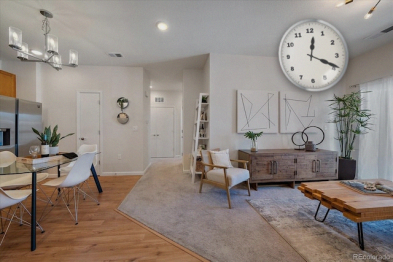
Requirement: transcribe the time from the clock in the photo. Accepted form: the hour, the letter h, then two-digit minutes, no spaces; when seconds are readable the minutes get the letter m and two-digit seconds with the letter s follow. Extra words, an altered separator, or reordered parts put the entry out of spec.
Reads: 12h19
